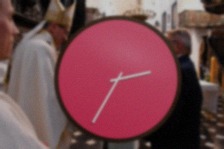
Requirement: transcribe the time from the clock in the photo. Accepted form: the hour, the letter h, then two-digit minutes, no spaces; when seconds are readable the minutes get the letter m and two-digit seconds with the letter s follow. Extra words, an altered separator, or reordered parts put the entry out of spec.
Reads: 2h35
